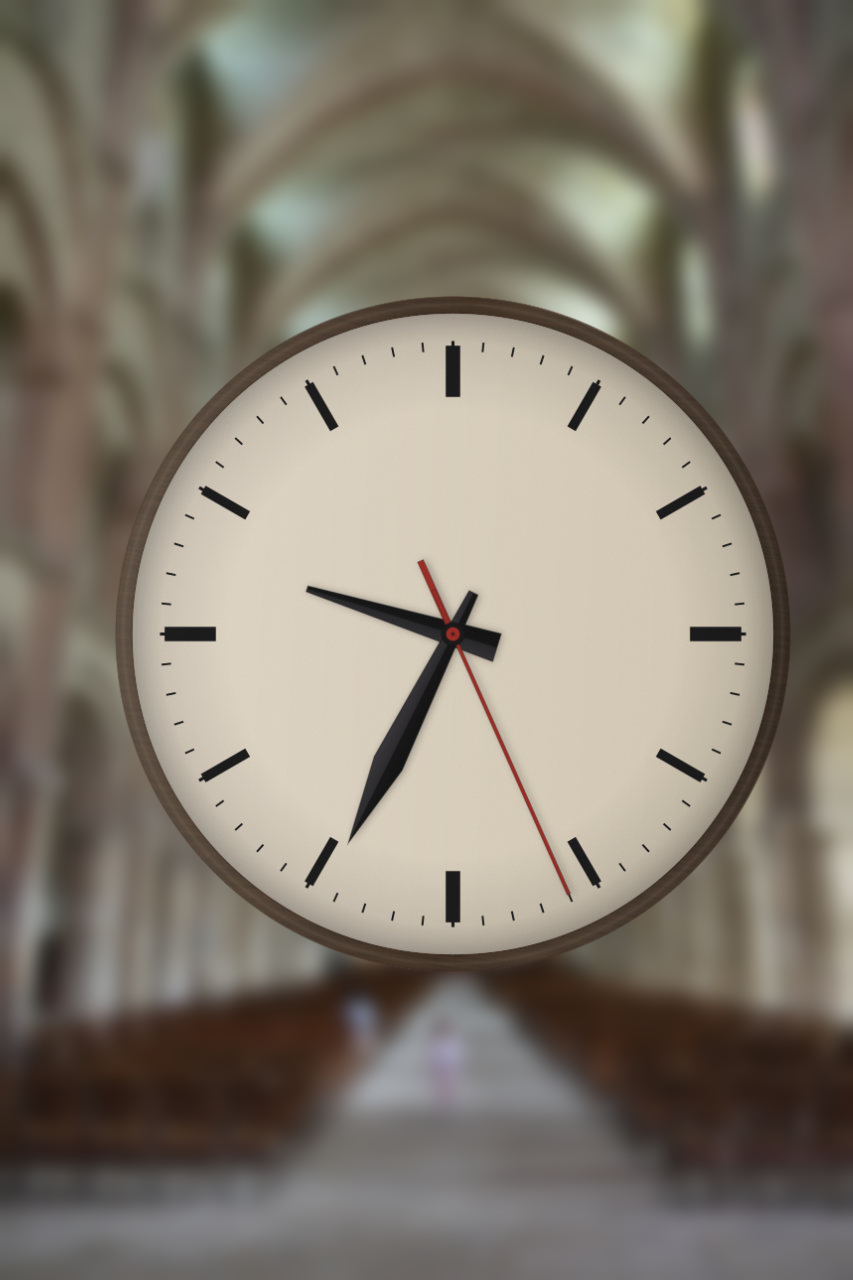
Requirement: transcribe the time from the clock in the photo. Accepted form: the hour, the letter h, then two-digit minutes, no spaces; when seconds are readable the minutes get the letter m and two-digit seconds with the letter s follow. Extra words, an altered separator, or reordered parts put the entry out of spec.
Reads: 9h34m26s
